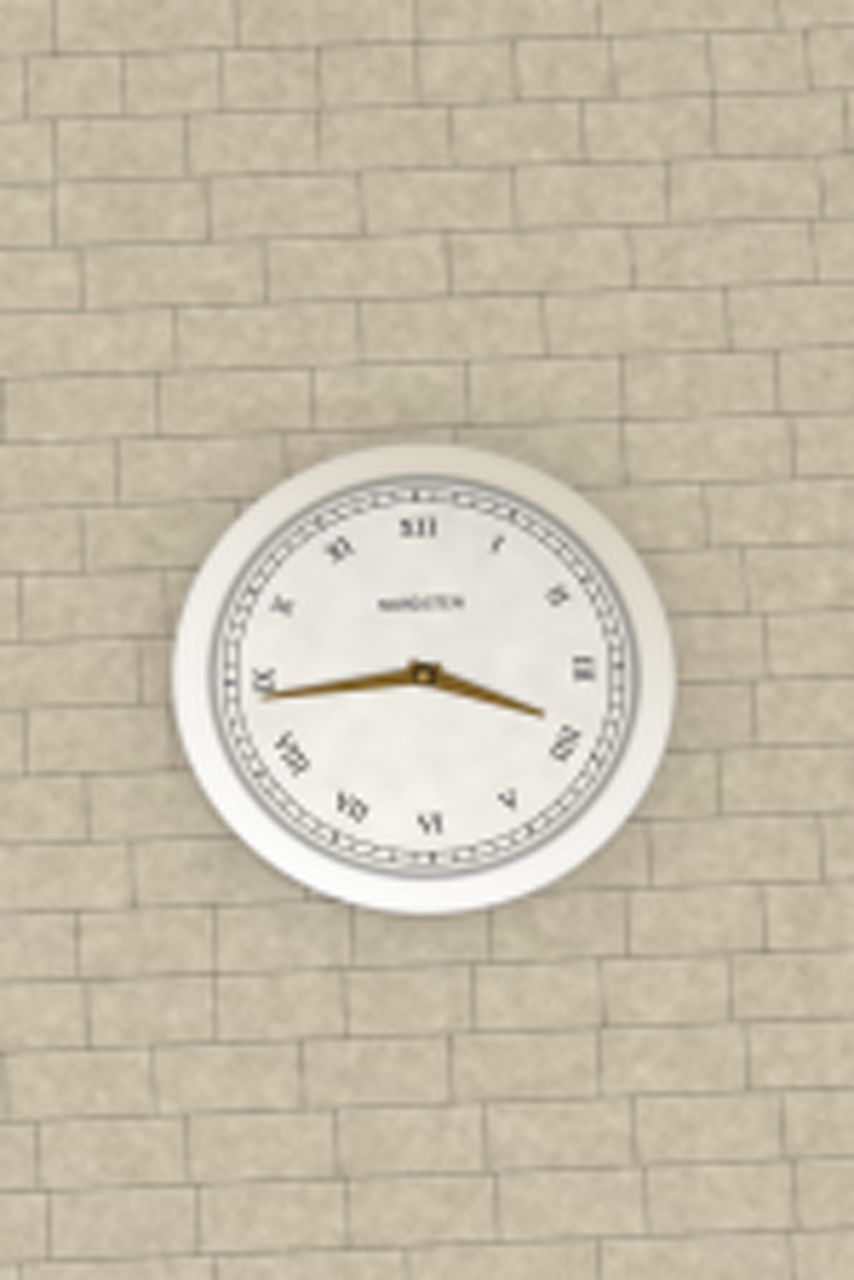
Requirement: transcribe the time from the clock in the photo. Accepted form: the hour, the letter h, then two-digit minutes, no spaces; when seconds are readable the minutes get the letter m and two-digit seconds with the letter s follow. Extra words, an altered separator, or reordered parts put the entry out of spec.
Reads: 3h44
